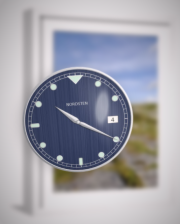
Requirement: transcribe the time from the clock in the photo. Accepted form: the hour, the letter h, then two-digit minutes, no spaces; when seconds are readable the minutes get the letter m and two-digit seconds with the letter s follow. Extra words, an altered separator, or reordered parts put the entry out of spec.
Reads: 10h20
